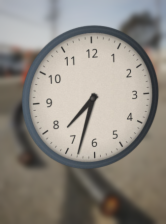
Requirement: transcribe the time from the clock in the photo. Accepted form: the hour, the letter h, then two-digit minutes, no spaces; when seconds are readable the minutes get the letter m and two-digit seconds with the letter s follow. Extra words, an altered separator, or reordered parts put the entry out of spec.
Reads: 7h33
